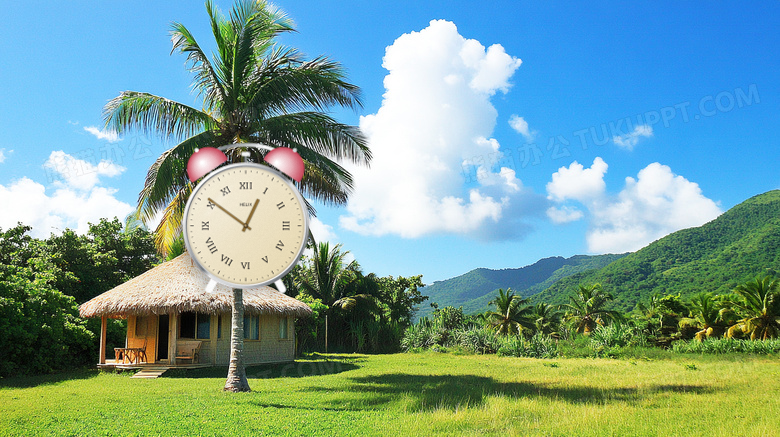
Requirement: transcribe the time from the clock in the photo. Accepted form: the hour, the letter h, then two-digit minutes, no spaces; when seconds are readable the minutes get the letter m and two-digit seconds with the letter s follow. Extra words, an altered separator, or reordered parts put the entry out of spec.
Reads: 12h51
